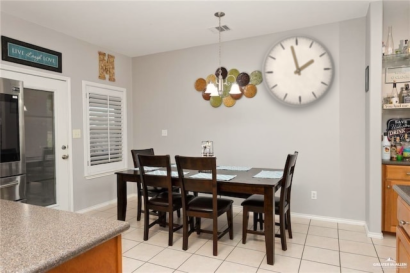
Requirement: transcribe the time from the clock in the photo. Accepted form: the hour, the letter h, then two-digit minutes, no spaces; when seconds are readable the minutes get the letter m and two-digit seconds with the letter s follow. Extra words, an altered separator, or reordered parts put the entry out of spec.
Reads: 1h58
